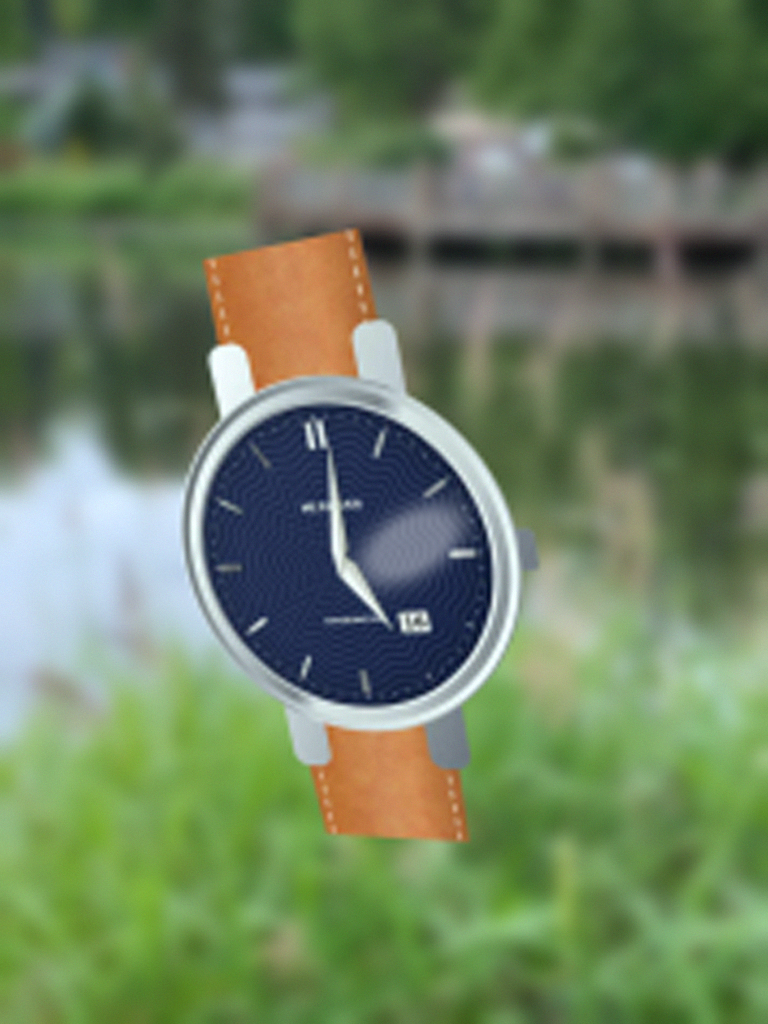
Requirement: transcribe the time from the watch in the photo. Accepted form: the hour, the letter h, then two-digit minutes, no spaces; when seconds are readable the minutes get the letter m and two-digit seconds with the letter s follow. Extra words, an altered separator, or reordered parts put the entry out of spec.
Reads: 5h01
